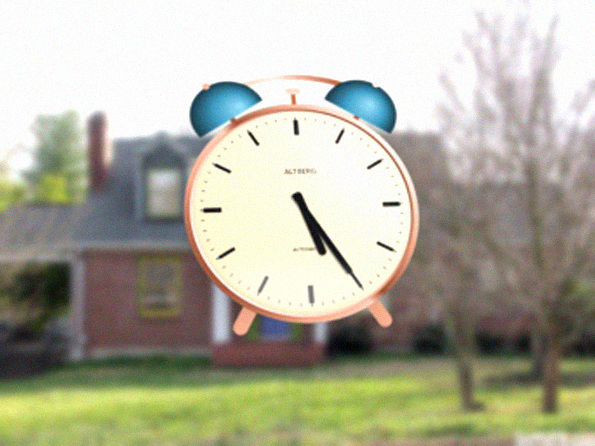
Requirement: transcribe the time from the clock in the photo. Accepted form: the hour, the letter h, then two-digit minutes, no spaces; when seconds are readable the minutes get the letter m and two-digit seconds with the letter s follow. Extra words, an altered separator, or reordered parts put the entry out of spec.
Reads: 5h25
